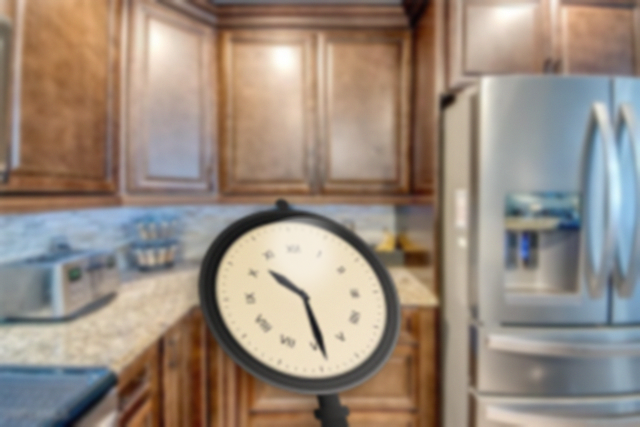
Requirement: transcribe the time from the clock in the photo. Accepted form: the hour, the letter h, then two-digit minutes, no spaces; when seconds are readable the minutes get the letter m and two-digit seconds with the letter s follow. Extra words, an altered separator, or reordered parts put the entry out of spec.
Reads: 10h29
